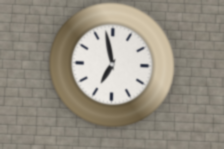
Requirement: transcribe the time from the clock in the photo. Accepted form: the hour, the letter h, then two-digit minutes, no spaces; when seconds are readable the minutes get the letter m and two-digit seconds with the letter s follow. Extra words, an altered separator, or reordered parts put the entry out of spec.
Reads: 6h58
